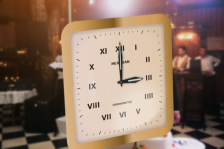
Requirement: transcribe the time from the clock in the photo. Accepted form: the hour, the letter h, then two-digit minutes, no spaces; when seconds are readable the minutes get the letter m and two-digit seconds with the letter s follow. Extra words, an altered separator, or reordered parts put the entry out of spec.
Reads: 3h00
